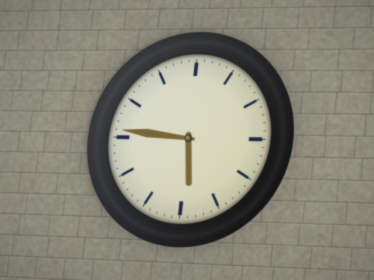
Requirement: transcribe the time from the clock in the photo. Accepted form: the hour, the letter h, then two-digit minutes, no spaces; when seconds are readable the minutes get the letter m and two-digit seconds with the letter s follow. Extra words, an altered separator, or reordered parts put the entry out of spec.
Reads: 5h46
